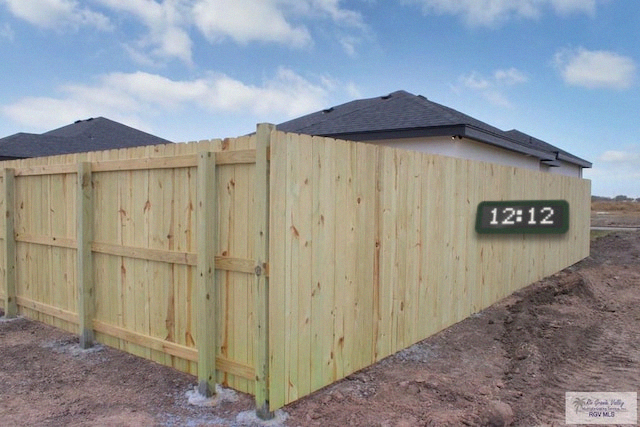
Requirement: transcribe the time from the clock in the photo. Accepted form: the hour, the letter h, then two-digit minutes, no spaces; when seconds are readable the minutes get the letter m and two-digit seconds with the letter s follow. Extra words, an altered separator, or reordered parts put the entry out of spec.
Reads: 12h12
